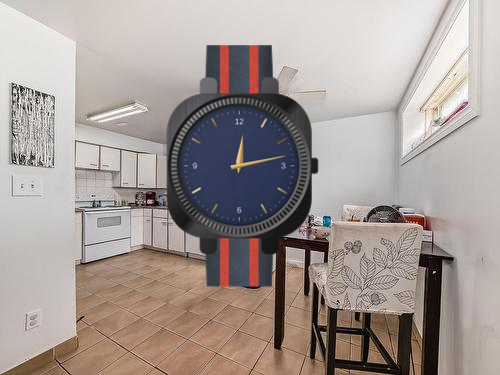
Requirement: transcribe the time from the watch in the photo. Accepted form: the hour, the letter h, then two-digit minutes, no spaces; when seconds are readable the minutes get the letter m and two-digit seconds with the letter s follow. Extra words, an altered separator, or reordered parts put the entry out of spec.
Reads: 12h13
